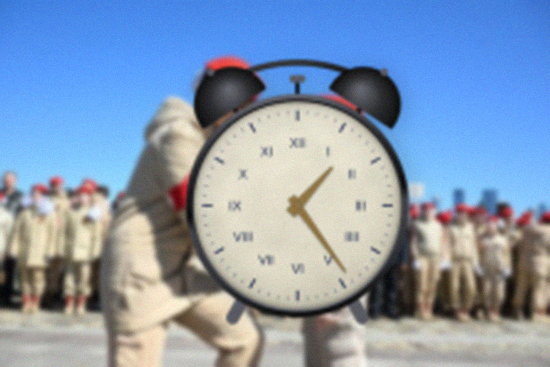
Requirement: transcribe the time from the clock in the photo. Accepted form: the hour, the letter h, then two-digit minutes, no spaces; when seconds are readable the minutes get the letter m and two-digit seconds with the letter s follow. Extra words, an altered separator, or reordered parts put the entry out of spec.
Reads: 1h24
